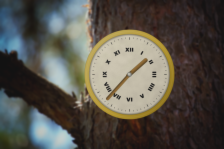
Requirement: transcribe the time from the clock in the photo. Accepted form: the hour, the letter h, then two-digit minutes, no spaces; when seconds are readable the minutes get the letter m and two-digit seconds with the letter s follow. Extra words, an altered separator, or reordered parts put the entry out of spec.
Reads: 1h37
